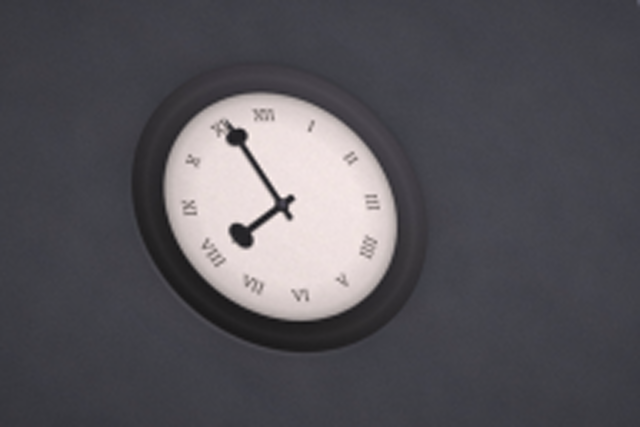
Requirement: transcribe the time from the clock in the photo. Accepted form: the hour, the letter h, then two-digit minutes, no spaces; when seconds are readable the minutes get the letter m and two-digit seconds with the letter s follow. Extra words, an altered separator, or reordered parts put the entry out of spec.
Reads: 7h56
